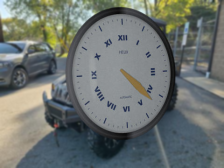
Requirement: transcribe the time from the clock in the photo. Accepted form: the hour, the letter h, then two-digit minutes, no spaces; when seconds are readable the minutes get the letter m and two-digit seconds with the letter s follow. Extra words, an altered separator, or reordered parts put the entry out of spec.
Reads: 4h22
